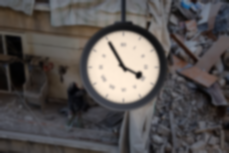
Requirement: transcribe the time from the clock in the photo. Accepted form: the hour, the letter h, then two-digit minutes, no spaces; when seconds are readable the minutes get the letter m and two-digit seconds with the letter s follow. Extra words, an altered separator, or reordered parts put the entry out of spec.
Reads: 3h55
